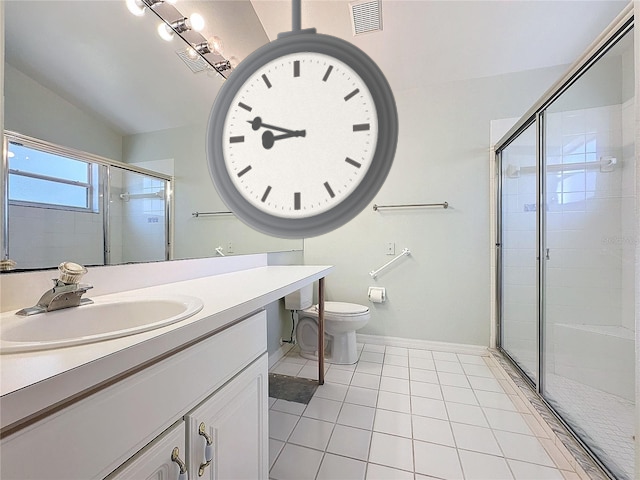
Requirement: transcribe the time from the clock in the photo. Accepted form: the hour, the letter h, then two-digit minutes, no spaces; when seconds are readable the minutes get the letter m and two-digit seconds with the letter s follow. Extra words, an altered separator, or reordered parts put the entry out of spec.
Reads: 8h48
